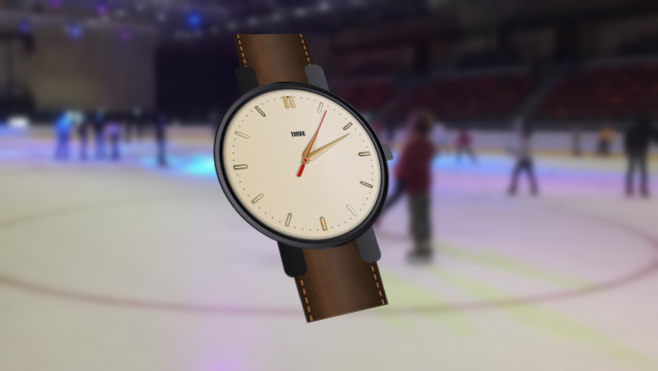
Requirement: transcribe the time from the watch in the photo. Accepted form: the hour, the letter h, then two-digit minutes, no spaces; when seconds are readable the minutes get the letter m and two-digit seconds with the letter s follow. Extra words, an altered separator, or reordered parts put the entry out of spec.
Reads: 1h11m06s
